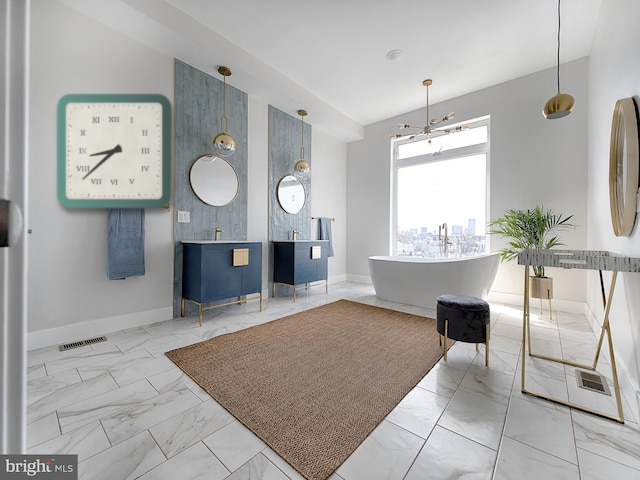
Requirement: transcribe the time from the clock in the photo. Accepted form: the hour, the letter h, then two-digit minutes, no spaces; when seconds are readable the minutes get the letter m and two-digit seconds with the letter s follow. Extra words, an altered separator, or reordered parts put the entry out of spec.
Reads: 8h38
